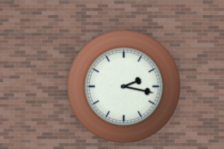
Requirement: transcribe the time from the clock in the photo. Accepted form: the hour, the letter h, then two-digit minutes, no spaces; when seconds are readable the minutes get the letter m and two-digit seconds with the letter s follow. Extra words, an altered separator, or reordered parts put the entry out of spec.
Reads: 2h17
